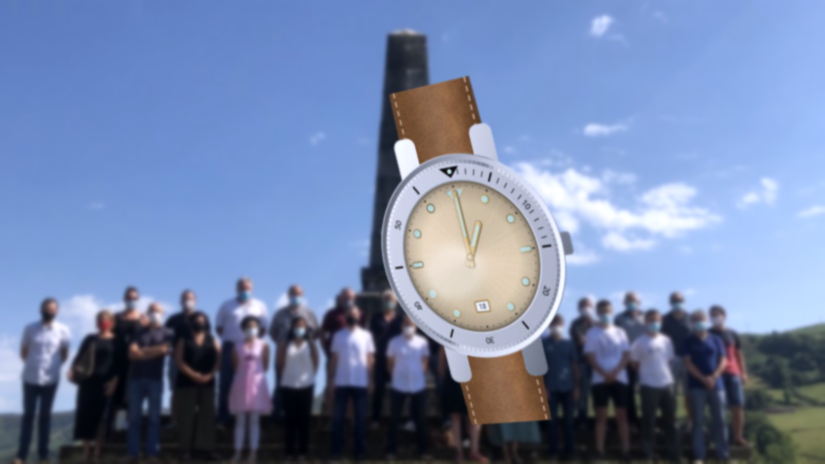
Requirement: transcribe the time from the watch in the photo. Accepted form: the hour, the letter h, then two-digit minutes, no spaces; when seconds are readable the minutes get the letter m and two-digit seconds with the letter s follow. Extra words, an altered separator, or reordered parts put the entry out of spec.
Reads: 1h00
